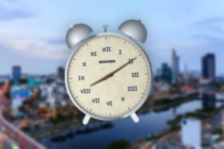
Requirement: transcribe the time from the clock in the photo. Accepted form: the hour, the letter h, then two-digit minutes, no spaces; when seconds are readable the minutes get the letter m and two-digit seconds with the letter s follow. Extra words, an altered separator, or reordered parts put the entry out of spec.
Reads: 8h10
